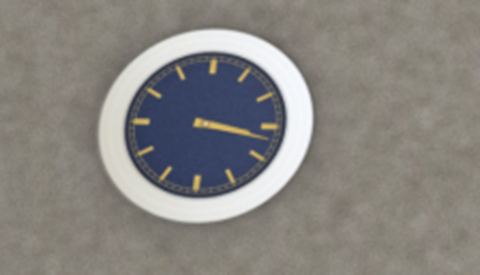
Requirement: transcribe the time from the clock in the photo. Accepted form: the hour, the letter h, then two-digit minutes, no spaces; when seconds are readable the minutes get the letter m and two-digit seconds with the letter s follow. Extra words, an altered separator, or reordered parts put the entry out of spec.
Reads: 3h17
